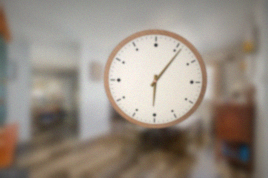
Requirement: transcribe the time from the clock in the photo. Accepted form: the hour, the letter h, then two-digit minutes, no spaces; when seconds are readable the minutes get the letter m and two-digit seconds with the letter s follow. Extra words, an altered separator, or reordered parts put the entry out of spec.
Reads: 6h06
